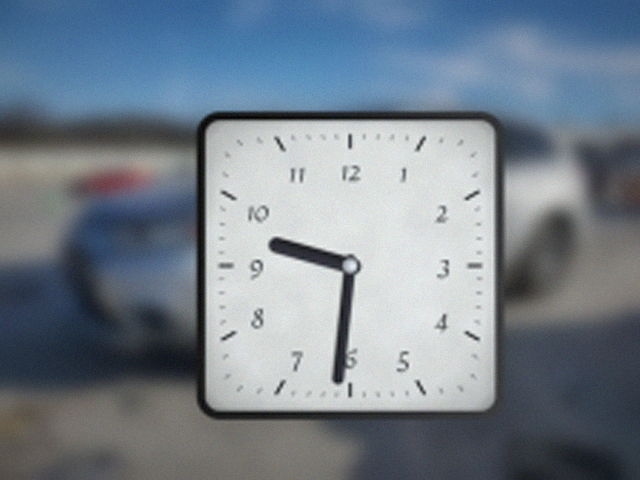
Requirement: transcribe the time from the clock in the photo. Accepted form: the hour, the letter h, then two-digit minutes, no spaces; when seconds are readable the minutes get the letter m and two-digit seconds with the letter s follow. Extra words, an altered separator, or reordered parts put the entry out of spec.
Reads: 9h31
